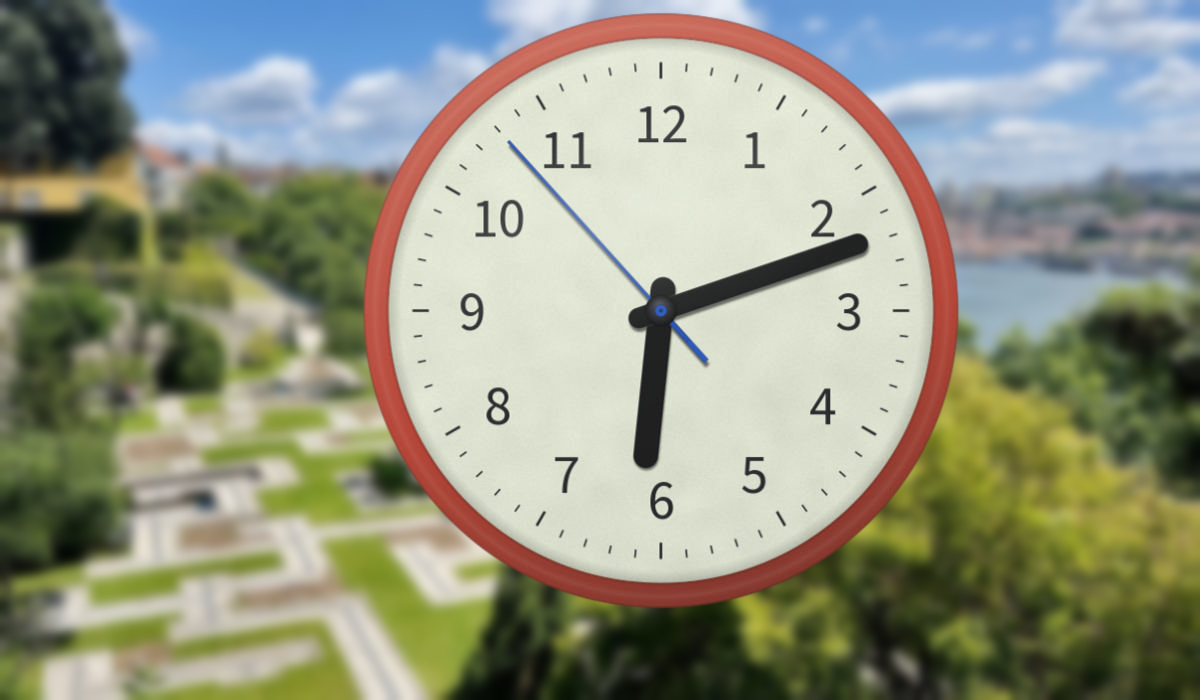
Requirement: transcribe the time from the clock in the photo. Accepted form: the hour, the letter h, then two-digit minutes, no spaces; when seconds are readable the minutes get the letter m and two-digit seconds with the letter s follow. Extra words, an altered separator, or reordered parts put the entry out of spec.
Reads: 6h11m53s
